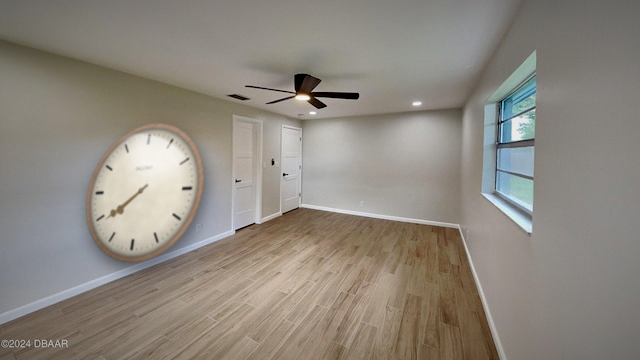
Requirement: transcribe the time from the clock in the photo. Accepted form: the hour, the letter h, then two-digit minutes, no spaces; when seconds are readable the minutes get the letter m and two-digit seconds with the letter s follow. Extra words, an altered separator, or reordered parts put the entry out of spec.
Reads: 7h39
